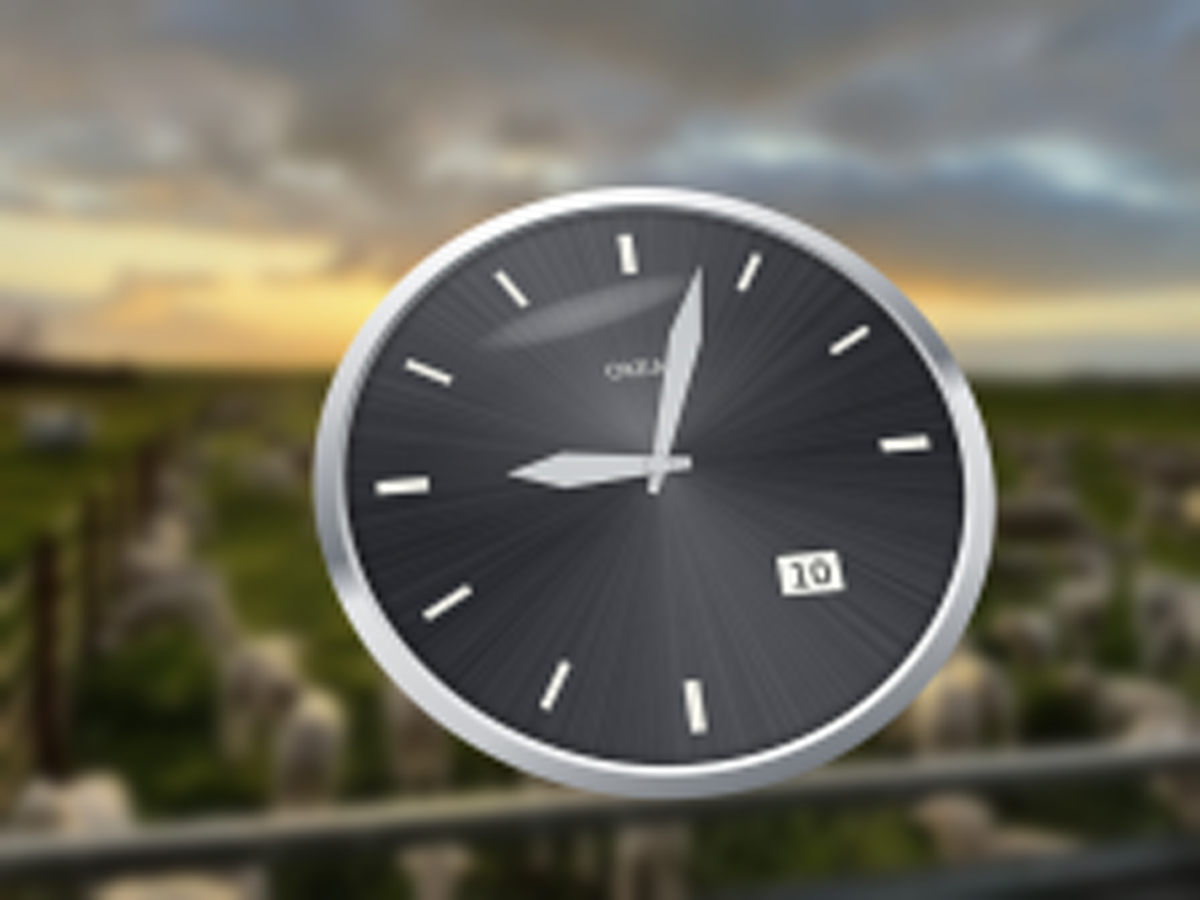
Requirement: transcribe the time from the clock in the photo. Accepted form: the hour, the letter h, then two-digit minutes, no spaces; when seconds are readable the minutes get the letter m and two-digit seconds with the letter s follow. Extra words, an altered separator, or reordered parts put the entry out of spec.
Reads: 9h03
